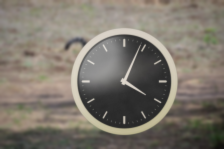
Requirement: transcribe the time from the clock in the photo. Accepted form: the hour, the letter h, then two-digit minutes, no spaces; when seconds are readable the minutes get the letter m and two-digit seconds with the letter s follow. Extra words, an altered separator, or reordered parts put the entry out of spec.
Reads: 4h04
